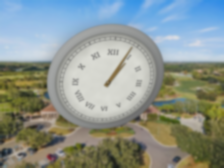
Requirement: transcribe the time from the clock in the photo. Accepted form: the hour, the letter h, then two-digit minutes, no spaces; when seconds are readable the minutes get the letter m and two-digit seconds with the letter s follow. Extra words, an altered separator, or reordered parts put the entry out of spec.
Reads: 1h04
